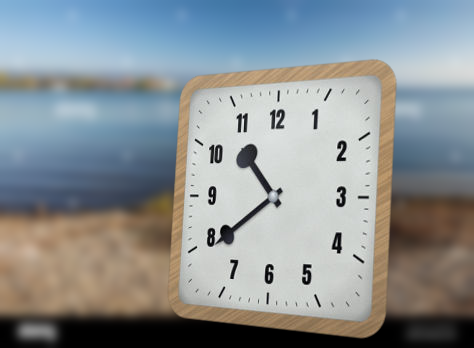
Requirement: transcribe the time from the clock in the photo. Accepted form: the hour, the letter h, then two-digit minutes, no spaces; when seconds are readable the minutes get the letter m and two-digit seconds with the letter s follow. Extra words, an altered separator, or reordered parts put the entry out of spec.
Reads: 10h39
